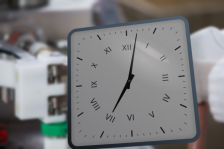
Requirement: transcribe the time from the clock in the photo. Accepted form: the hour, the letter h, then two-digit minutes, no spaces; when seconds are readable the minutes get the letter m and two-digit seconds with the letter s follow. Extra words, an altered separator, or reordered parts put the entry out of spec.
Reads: 7h02
